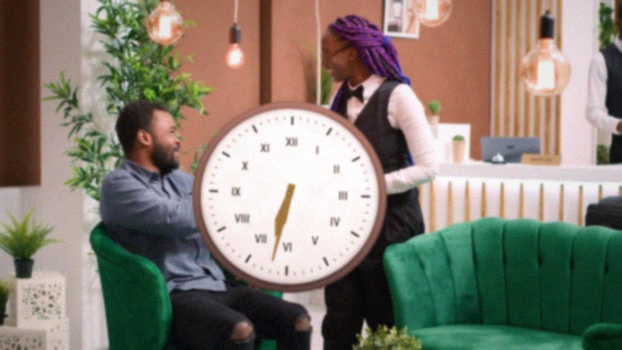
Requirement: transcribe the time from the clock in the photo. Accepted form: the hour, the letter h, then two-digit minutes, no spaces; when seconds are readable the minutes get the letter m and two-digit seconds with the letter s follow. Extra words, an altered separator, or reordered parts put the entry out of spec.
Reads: 6h32
